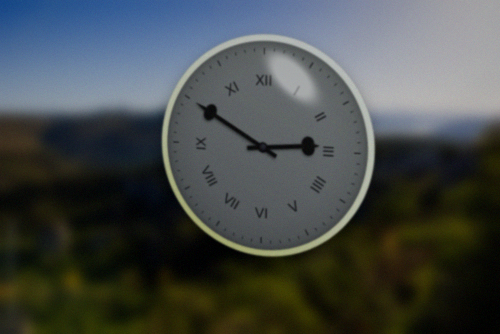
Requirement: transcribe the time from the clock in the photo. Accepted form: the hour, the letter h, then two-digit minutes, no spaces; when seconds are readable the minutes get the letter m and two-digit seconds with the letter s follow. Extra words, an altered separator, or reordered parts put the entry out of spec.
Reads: 2h50
